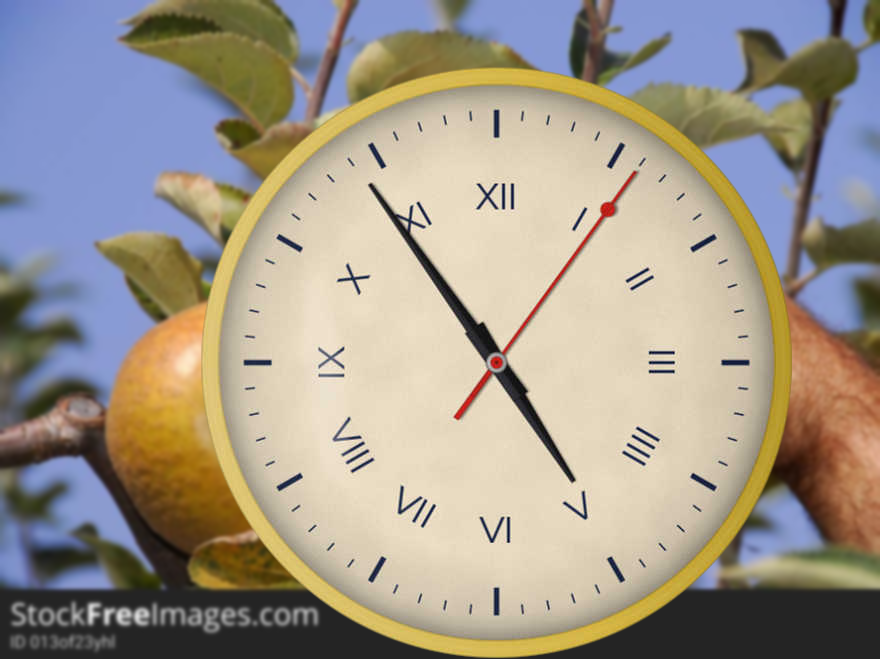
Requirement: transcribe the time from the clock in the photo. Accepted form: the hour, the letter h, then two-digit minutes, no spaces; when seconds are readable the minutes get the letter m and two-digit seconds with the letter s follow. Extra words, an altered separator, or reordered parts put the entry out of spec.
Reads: 4h54m06s
